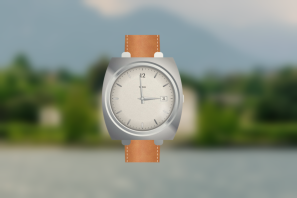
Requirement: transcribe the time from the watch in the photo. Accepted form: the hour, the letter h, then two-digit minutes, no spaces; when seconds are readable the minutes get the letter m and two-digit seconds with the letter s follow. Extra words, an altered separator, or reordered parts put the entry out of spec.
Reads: 2h59
